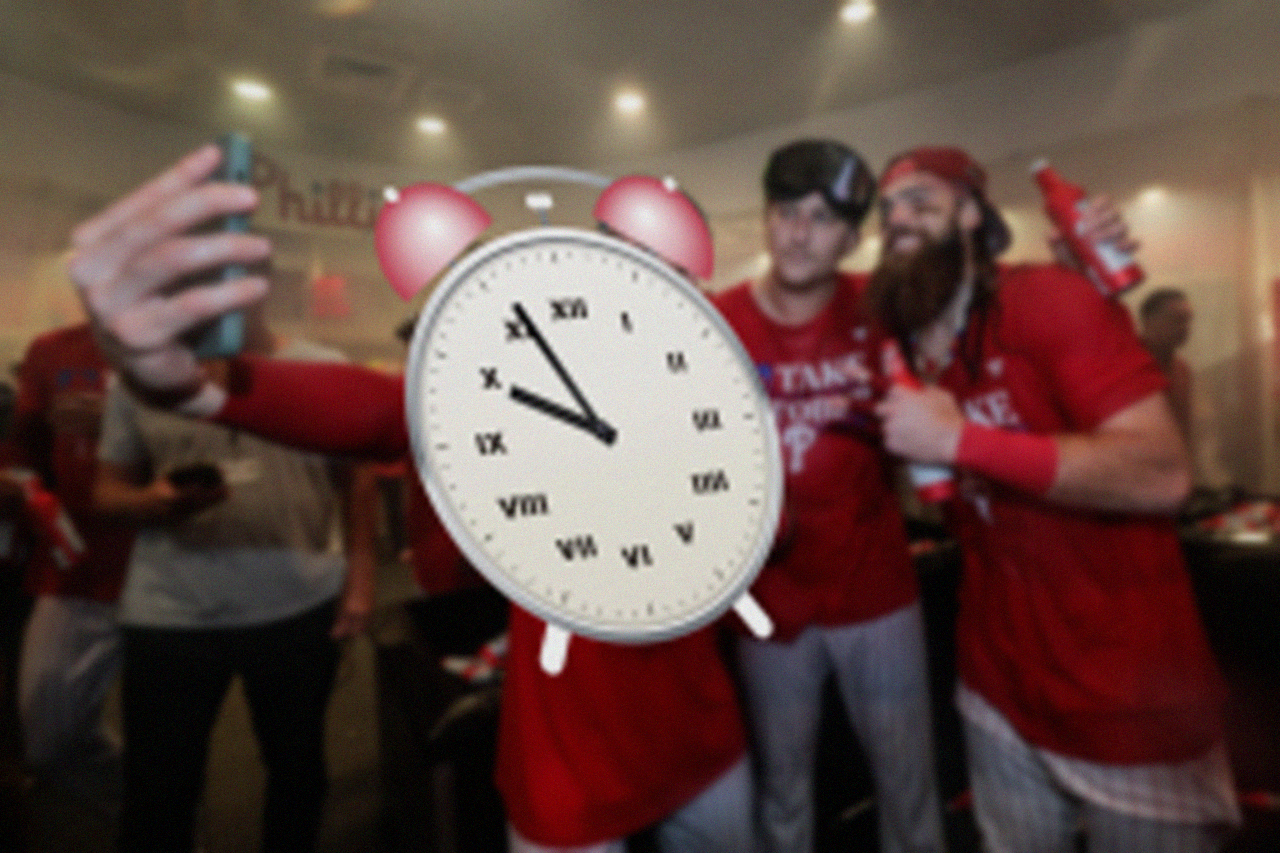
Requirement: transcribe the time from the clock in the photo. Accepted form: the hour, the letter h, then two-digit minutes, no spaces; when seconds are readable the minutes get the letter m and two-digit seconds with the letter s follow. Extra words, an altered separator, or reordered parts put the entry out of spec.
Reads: 9h56
